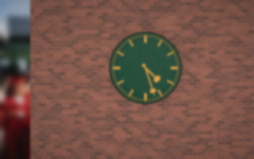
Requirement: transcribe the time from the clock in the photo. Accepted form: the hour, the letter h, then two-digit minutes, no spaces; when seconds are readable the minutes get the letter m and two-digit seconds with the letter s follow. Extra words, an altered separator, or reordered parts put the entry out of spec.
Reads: 4h27
